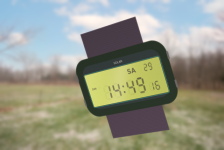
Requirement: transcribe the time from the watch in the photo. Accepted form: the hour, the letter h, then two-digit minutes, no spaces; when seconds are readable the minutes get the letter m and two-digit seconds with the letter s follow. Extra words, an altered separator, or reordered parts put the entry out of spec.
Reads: 14h49m16s
